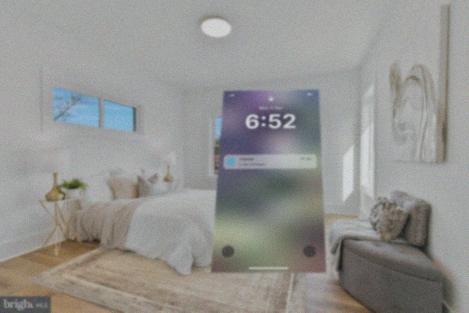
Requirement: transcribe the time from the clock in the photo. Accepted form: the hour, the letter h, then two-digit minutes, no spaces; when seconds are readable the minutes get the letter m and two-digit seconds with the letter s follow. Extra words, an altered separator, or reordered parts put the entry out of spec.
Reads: 6h52
